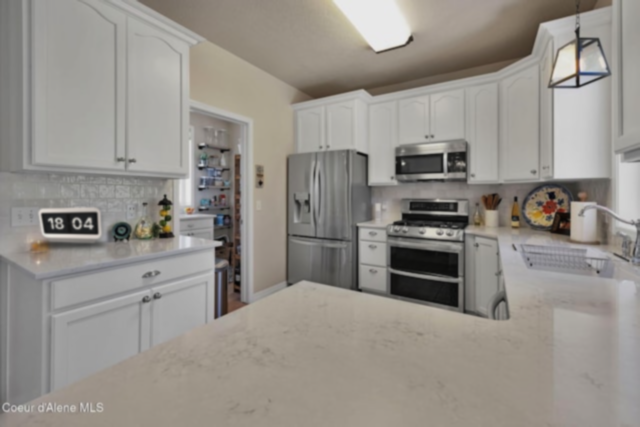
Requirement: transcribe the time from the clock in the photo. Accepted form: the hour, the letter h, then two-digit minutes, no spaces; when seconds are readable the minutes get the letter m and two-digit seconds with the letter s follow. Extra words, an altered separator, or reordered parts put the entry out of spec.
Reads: 18h04
